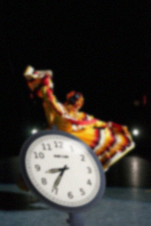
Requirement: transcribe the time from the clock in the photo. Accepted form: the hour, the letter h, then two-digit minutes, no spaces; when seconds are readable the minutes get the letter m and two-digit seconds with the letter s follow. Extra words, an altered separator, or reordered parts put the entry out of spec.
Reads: 8h36
